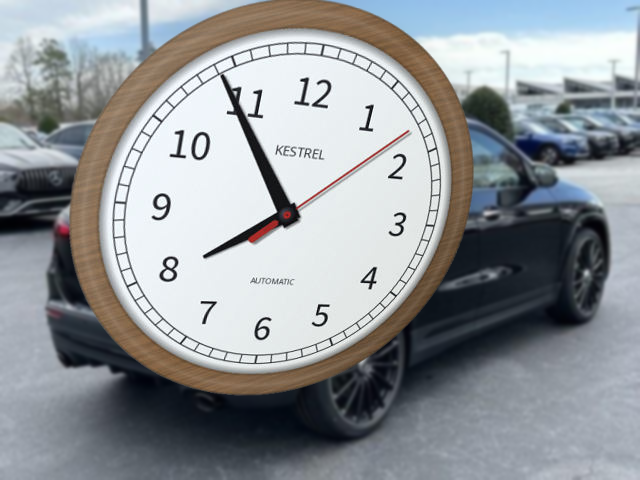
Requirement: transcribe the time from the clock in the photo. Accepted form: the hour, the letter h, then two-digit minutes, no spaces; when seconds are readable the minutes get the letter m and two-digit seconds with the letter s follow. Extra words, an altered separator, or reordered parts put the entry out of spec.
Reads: 7h54m08s
